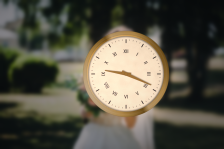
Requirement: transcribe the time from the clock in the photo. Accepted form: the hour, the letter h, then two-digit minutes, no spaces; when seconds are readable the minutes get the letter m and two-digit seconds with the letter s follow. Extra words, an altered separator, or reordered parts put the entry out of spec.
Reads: 9h19
